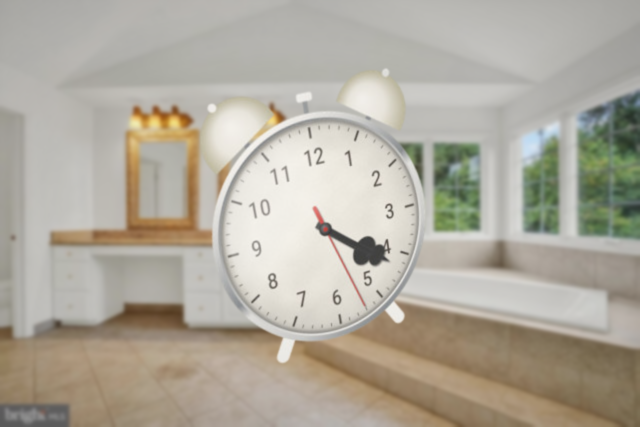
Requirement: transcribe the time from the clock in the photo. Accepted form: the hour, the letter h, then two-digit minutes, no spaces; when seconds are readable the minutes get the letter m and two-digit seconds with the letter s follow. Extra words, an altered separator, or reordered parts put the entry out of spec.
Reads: 4h21m27s
